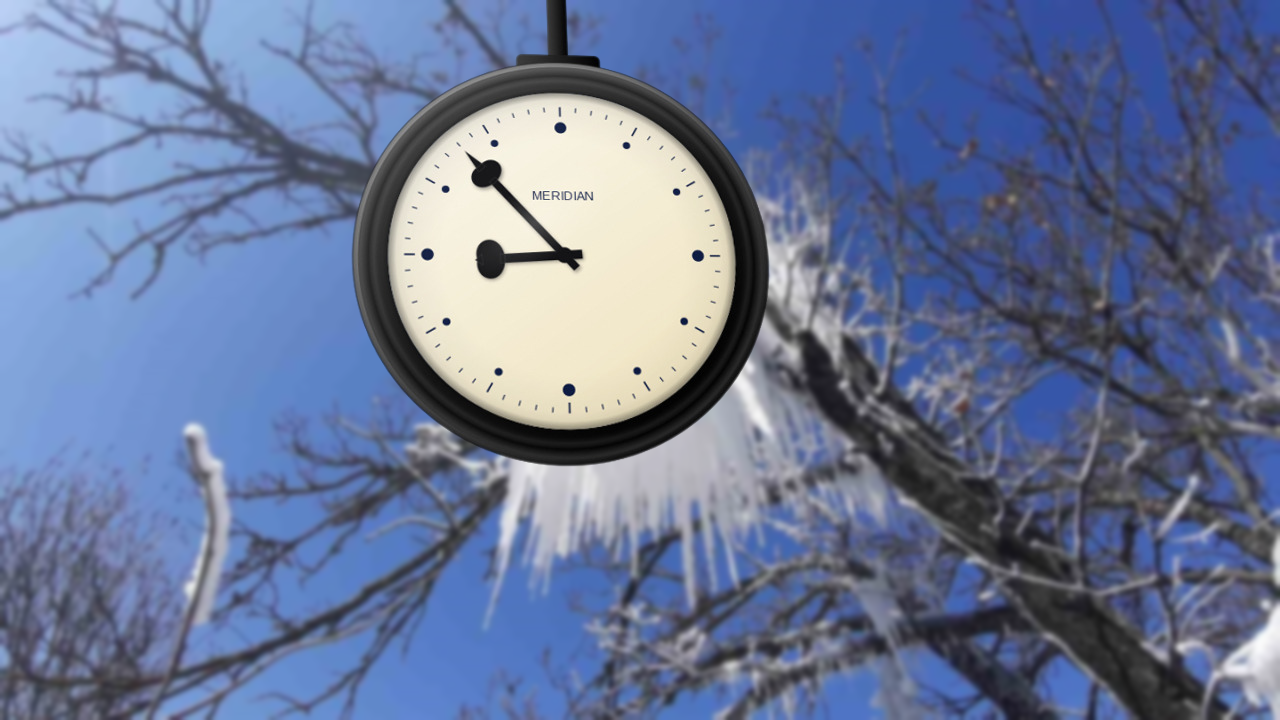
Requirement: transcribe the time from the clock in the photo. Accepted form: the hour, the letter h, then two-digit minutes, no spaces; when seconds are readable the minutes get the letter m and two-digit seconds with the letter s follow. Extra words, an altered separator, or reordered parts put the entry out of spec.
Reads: 8h53
